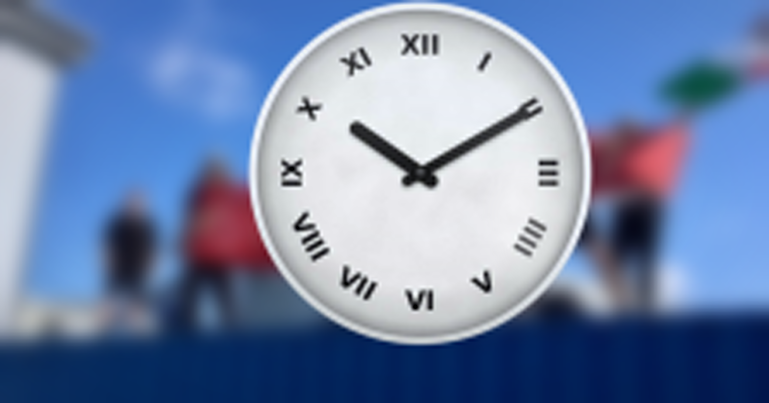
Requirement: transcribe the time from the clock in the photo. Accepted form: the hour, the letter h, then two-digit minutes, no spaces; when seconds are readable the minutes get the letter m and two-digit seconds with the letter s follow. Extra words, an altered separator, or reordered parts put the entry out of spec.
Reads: 10h10
